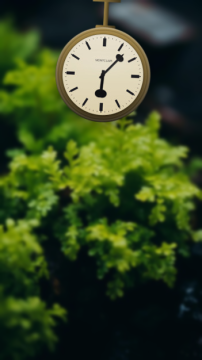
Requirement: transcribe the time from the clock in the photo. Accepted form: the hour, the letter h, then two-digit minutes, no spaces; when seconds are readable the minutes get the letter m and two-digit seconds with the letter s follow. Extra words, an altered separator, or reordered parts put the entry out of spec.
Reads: 6h07
